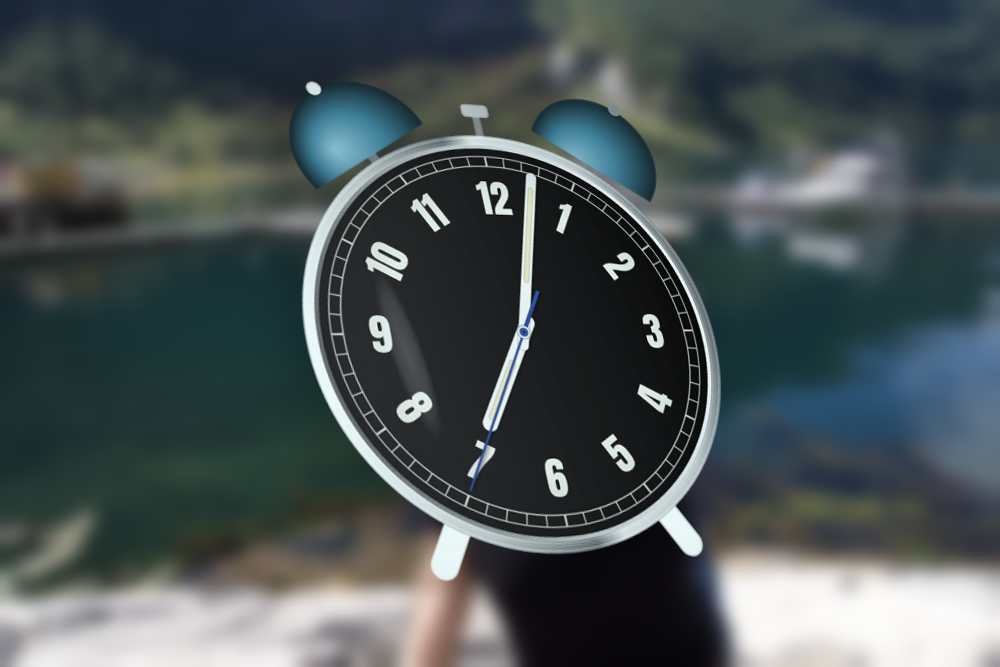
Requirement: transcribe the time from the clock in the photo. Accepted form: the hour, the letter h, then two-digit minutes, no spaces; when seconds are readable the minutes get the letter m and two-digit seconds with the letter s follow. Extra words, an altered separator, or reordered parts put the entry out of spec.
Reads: 7h02m35s
